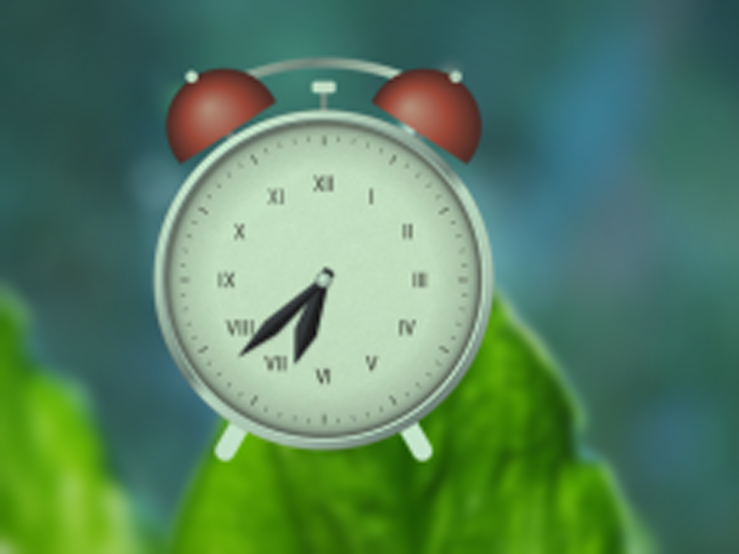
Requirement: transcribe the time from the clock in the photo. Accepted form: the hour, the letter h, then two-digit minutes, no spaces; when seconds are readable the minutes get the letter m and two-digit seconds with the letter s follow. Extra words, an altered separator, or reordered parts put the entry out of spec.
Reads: 6h38
